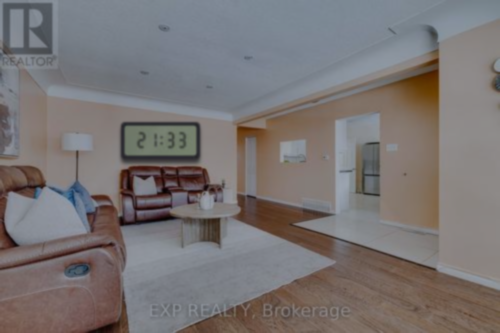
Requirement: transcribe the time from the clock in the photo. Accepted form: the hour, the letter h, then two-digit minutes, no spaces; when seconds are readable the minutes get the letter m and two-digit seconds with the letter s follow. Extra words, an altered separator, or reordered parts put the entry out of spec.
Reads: 21h33
